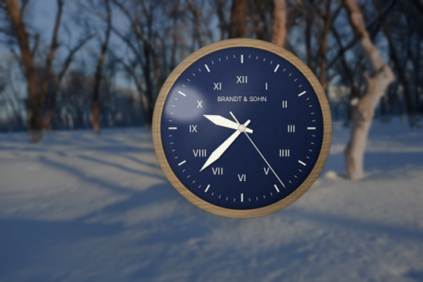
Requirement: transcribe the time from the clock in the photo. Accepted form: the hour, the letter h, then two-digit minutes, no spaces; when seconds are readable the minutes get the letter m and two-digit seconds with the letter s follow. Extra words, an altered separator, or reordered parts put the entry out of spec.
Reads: 9h37m24s
